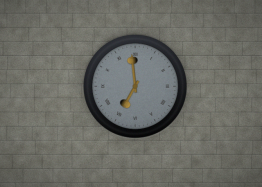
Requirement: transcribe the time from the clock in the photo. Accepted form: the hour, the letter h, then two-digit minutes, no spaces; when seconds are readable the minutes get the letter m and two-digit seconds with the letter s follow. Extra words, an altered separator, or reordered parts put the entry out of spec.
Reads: 6h59
